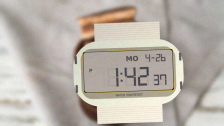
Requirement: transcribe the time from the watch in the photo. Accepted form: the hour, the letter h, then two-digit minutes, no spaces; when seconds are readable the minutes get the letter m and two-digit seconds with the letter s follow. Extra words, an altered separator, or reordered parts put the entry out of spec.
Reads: 1h42m37s
